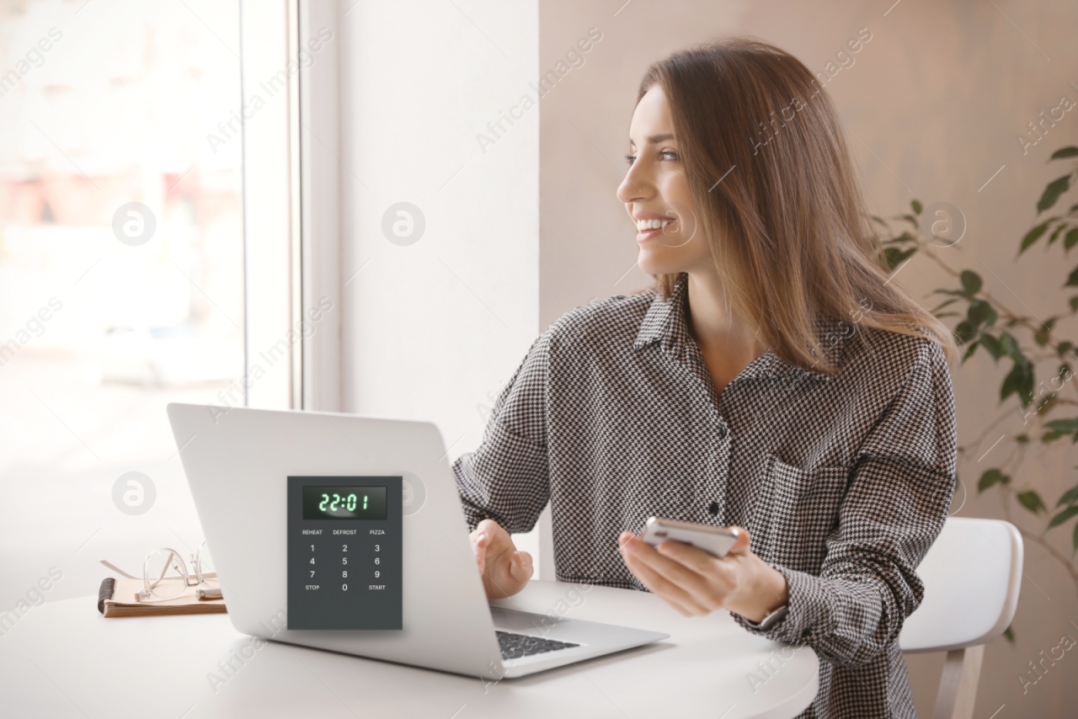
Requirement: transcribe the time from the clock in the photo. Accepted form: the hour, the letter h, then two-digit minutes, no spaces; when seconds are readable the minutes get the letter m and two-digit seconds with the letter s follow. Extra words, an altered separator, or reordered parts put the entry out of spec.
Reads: 22h01
